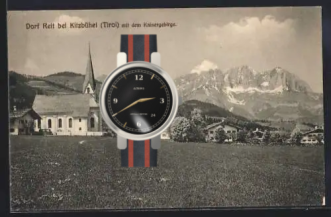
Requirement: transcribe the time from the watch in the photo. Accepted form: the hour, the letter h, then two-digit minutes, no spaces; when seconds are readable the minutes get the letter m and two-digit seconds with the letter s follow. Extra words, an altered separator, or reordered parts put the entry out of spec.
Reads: 2h40
